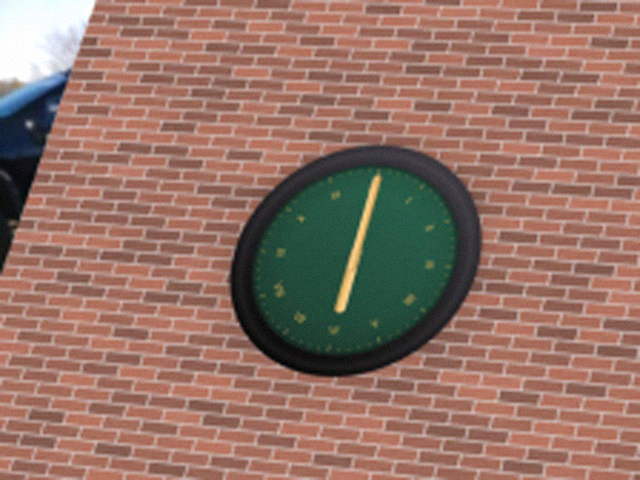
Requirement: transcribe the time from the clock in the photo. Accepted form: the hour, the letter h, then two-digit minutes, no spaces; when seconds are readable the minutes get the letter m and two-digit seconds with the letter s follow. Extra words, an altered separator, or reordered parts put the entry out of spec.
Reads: 6h00
